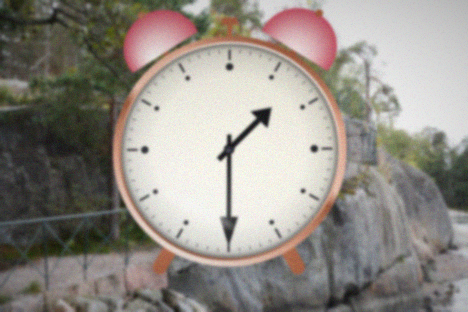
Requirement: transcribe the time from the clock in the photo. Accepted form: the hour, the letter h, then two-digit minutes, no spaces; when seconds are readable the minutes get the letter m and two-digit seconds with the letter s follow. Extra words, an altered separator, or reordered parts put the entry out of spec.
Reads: 1h30
